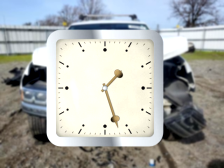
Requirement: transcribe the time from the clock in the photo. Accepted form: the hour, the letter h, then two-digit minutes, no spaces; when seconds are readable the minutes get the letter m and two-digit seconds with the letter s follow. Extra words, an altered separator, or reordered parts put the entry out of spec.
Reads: 1h27
